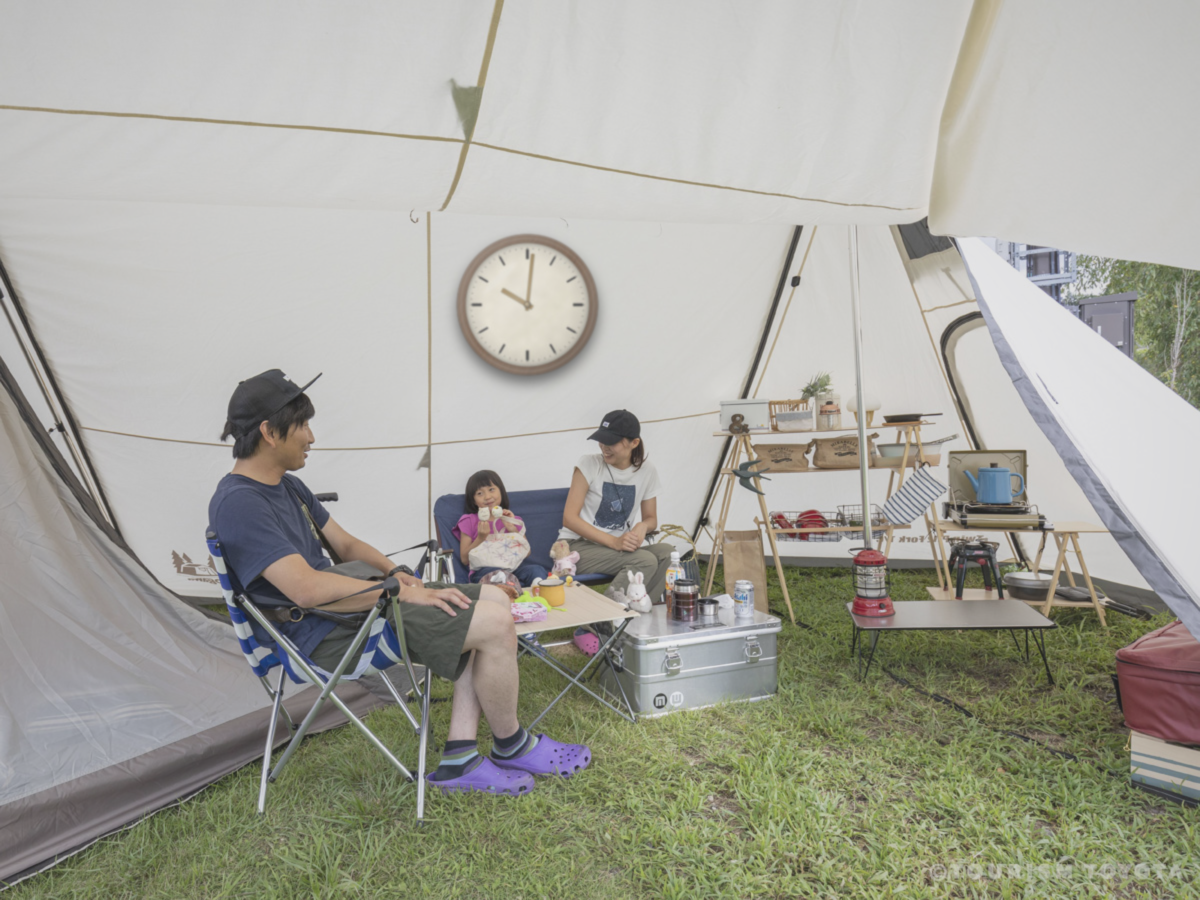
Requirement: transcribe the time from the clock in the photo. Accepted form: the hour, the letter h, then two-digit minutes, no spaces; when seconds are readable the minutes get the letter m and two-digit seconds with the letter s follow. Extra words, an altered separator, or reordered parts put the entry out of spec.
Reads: 10h01
